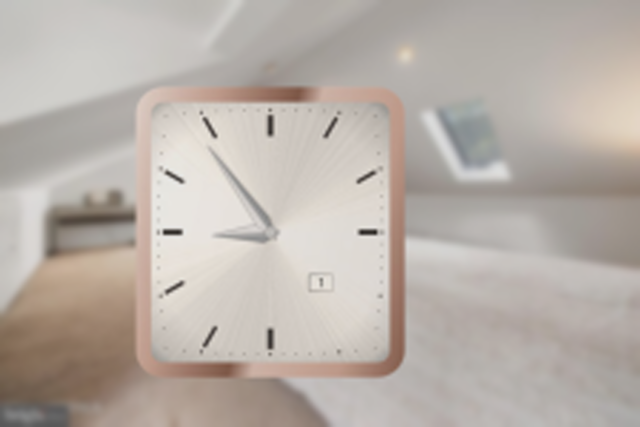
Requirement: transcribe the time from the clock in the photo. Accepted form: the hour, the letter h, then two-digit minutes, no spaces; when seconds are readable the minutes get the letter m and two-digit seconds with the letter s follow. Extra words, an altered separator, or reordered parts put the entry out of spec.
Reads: 8h54
